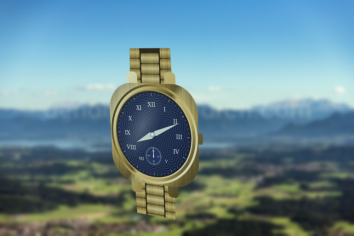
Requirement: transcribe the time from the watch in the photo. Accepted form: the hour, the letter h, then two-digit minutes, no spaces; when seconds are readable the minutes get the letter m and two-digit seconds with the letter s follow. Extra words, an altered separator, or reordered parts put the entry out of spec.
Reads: 8h11
